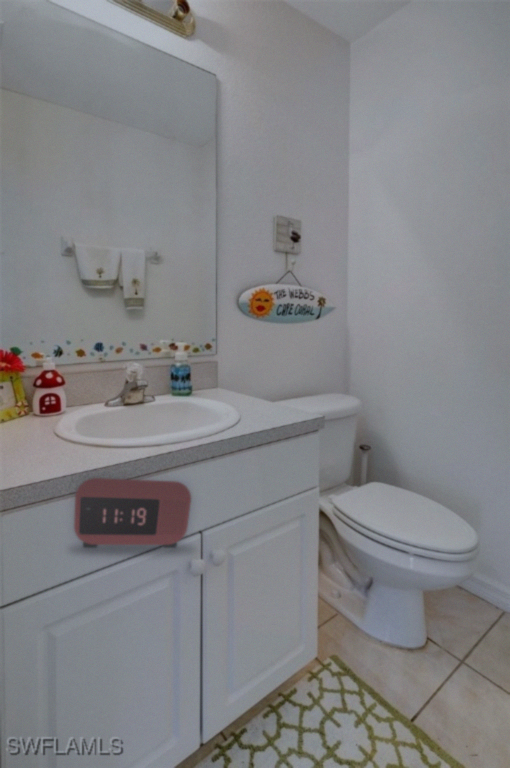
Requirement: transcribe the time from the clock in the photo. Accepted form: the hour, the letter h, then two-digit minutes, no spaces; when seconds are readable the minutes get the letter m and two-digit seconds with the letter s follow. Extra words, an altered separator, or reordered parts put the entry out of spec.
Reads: 11h19
